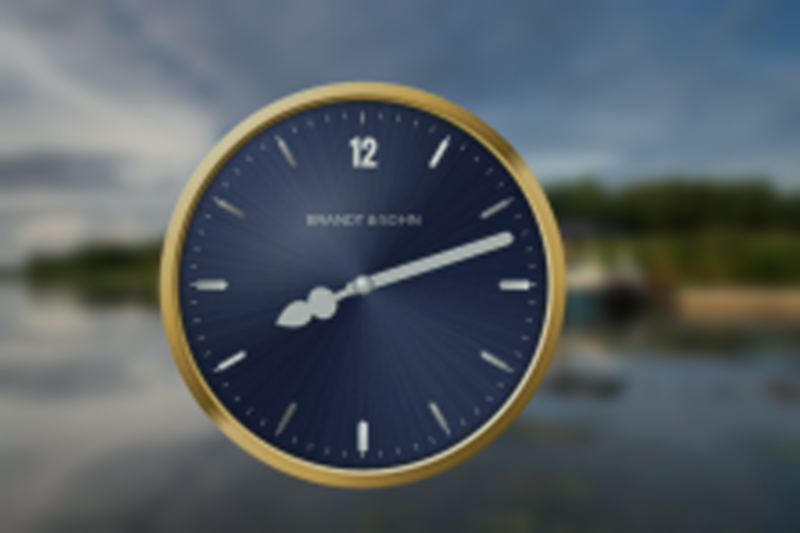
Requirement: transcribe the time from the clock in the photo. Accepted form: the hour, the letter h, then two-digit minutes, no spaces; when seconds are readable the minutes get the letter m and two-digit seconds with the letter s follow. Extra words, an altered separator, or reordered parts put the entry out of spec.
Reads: 8h12
